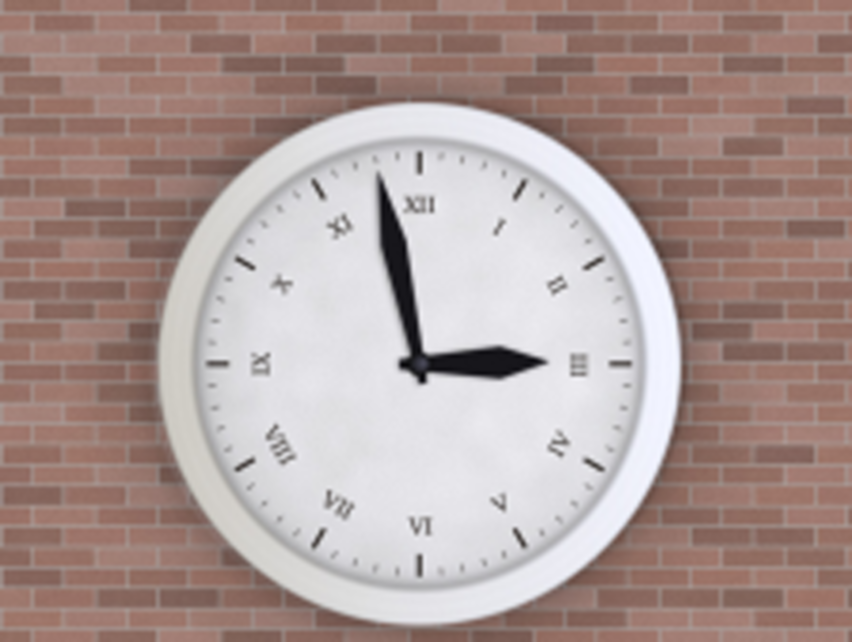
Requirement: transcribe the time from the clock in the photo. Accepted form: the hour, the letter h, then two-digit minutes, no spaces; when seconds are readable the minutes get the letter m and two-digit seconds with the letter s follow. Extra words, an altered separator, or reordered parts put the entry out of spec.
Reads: 2h58
